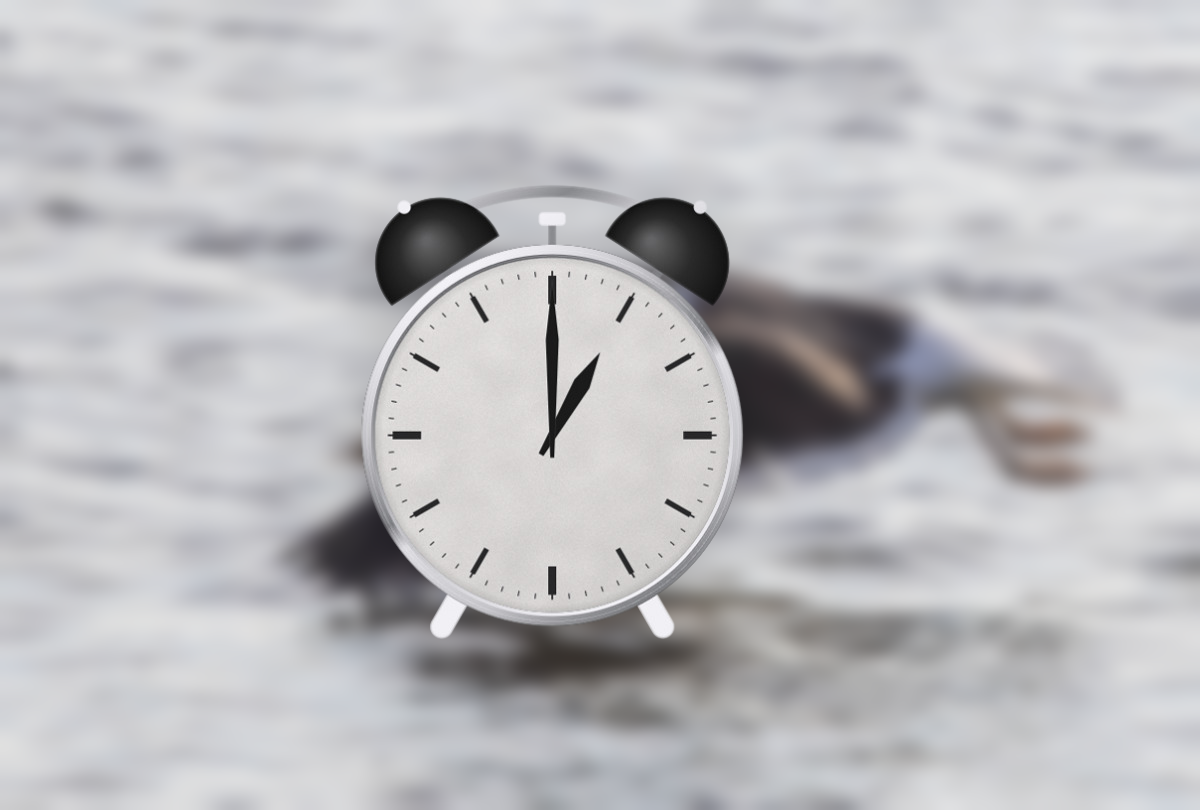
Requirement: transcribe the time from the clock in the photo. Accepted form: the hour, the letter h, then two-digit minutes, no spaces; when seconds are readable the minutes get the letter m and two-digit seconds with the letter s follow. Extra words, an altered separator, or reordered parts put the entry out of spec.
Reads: 1h00
